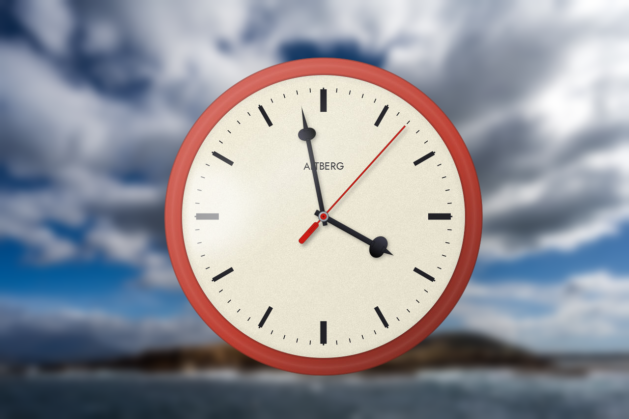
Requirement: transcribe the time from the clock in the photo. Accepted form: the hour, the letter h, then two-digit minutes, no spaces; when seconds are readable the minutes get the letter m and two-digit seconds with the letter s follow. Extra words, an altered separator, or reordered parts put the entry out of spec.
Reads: 3h58m07s
